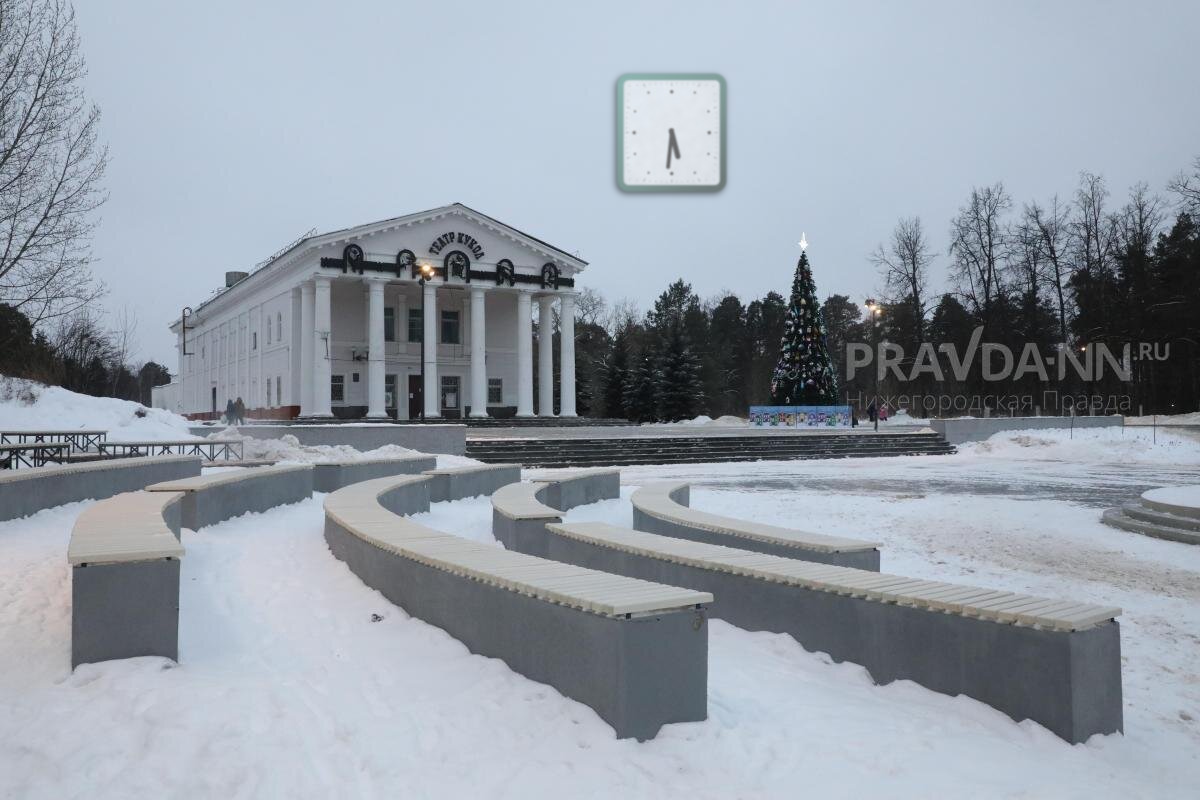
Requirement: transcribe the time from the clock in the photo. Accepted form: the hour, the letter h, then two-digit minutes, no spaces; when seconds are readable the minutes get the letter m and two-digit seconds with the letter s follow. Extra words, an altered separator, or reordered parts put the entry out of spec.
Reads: 5h31
